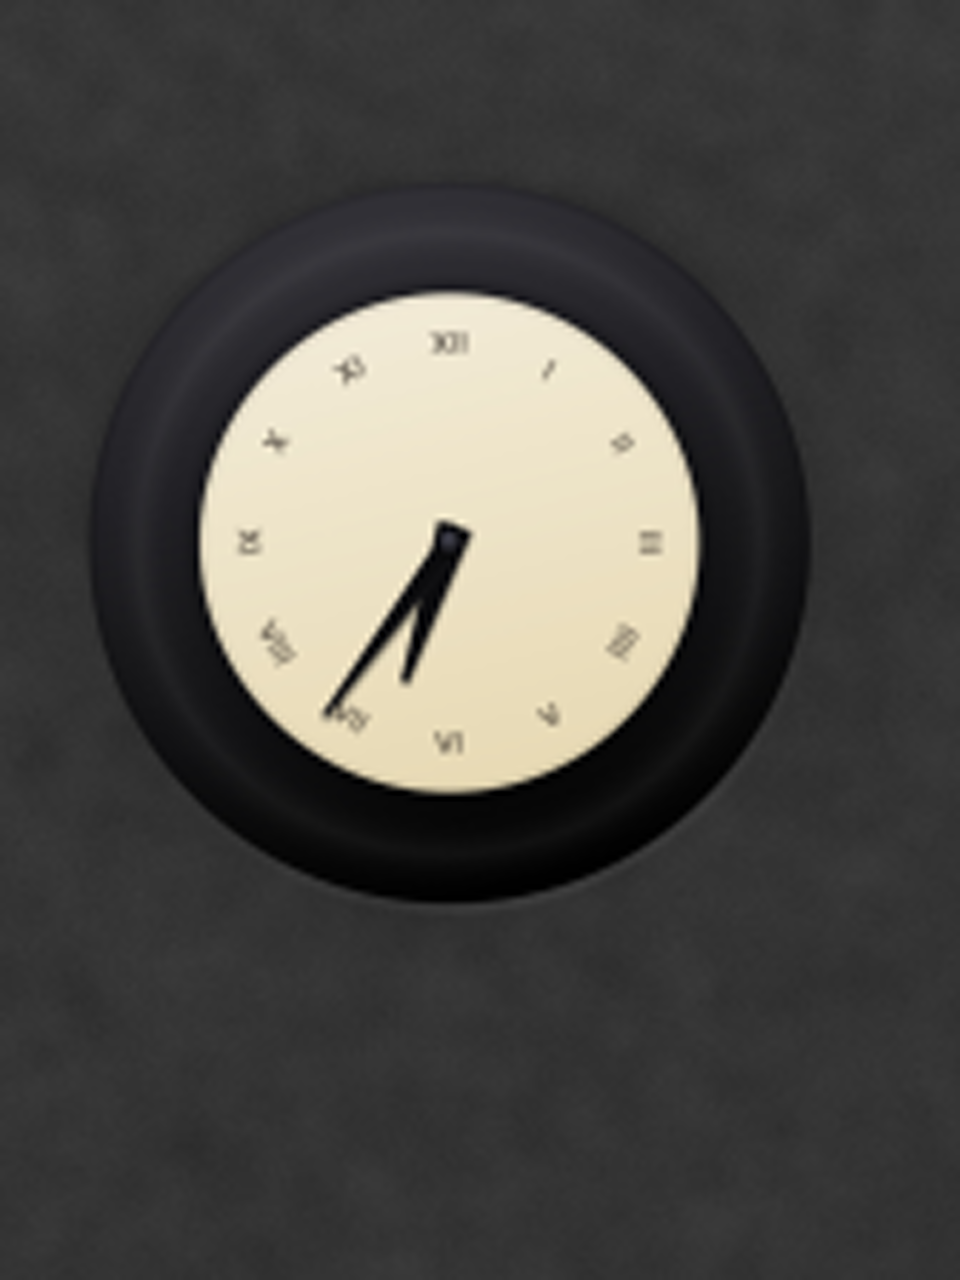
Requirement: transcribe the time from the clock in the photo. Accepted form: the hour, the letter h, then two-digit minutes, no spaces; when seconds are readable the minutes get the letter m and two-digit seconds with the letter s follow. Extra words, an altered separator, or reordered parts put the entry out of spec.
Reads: 6h36
